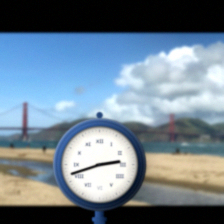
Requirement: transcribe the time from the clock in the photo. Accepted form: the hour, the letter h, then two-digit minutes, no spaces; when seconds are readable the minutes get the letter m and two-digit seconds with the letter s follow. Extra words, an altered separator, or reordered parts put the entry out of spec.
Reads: 2h42
